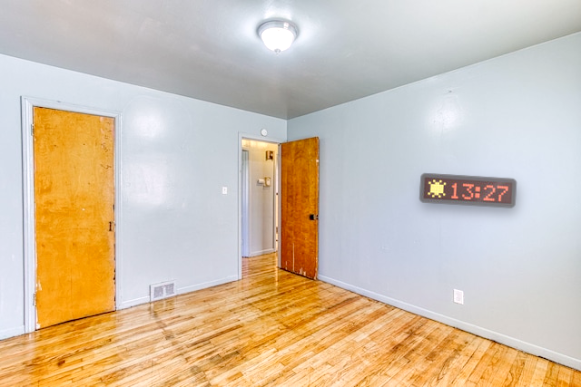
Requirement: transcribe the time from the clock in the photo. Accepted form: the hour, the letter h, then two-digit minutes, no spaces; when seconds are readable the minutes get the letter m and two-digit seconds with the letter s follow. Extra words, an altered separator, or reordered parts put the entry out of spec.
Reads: 13h27
